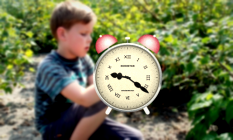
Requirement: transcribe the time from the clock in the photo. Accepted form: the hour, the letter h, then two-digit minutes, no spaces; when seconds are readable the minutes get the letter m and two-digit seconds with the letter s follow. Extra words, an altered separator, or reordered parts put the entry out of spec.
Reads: 9h21
